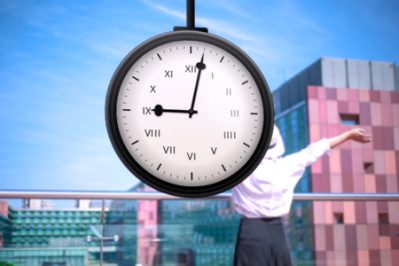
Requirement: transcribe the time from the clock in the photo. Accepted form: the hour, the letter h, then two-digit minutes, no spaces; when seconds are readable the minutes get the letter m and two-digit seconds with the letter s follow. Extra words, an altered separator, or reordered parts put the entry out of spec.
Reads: 9h02
